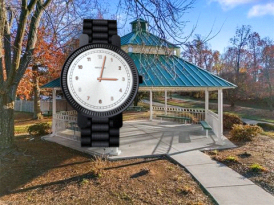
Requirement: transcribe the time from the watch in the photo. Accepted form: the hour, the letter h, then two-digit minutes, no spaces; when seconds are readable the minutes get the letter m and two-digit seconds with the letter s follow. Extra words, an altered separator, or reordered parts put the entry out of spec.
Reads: 3h02
